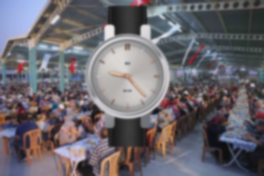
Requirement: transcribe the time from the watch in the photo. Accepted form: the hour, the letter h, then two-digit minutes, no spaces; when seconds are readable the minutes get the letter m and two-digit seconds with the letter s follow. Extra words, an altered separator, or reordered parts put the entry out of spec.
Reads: 9h23
